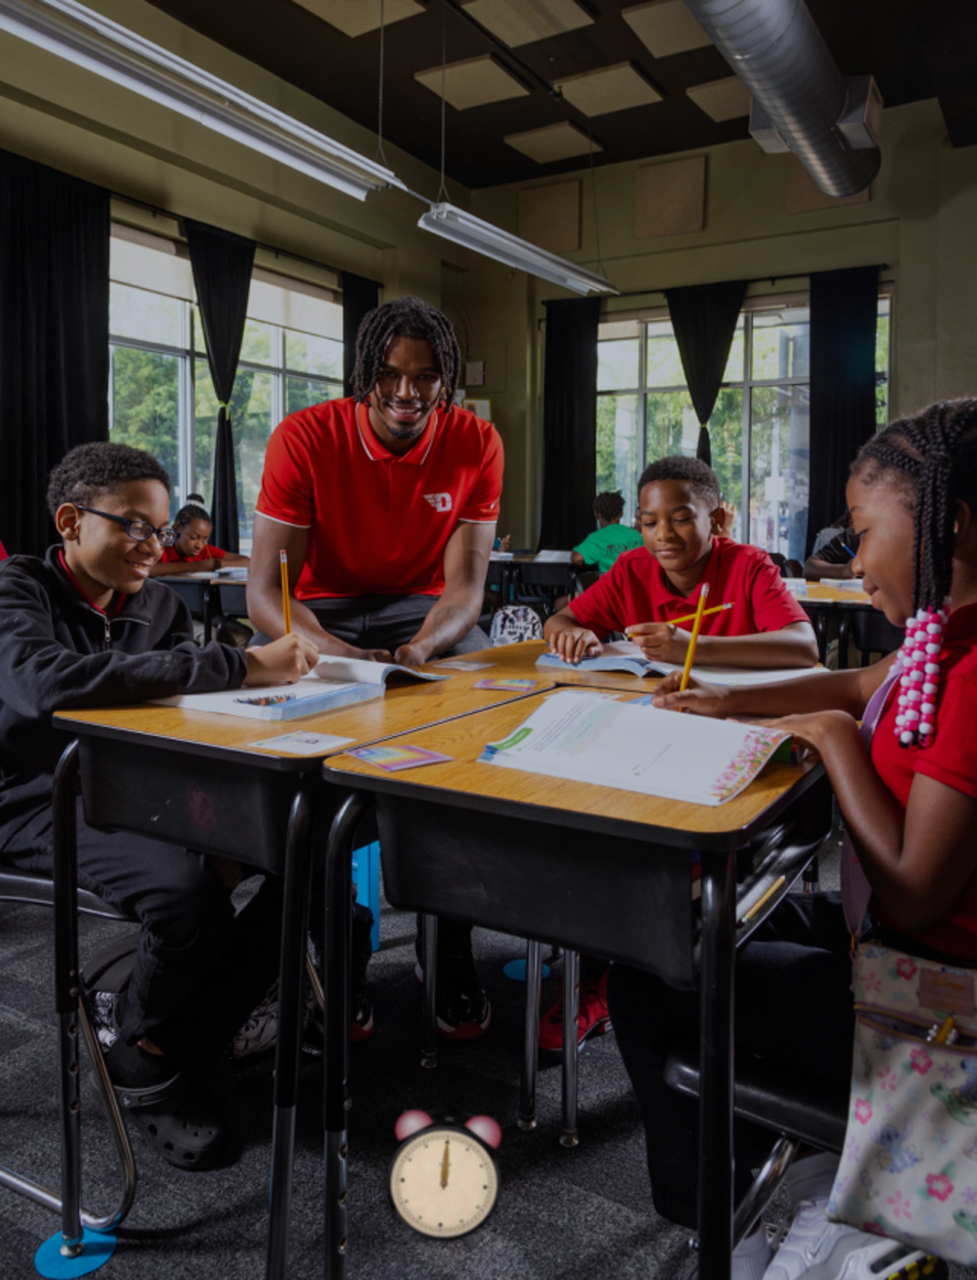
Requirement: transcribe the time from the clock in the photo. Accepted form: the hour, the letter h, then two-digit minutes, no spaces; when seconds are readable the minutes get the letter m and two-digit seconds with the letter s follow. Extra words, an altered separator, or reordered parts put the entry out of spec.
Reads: 12h00
